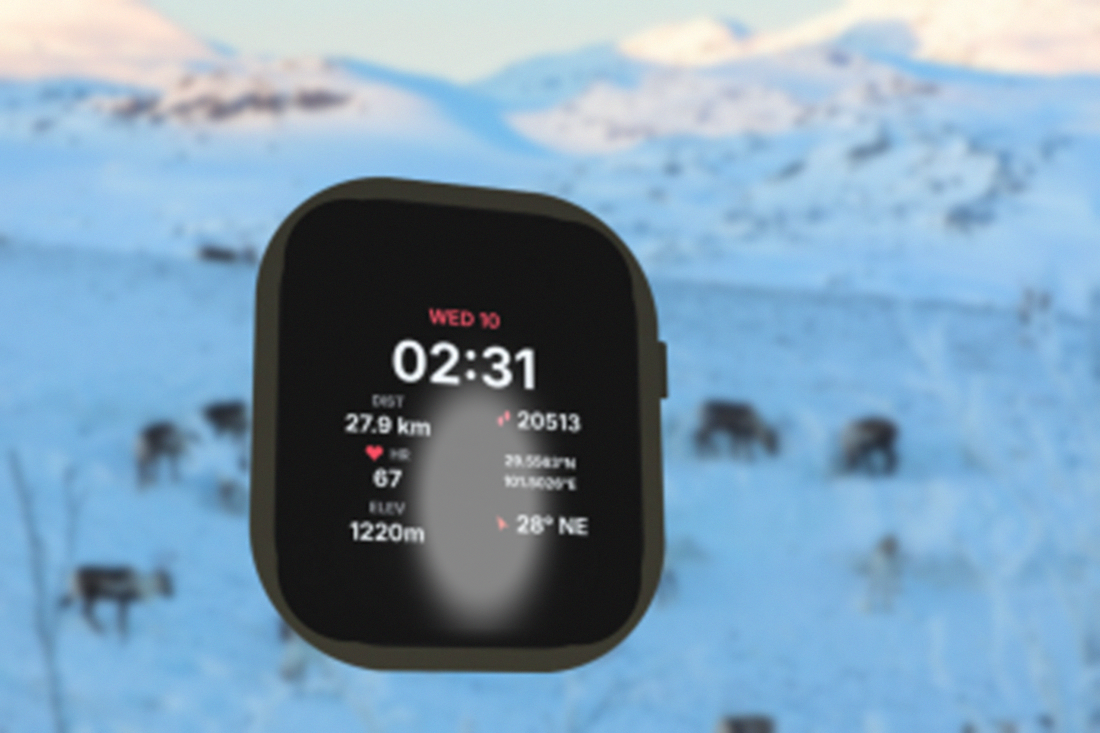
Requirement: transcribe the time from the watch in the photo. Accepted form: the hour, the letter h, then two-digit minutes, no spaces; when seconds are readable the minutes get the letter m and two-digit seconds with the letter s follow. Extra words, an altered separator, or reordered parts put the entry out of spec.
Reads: 2h31
